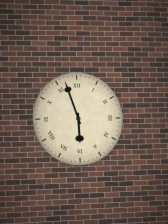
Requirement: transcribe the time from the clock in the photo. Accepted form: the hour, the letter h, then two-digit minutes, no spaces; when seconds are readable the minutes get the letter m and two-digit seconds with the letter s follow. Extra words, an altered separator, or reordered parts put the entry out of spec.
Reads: 5h57
